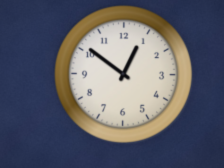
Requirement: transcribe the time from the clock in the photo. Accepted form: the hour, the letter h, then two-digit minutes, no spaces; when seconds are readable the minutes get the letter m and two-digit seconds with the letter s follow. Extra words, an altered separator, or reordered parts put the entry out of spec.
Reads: 12h51
